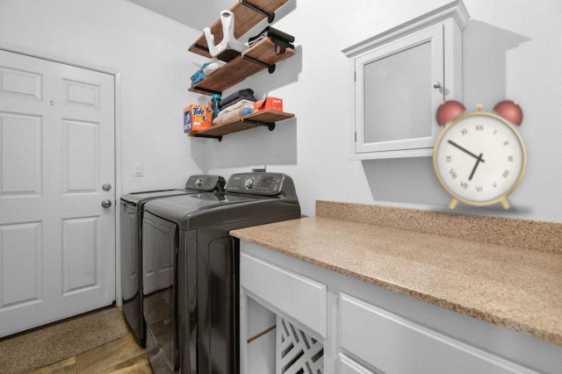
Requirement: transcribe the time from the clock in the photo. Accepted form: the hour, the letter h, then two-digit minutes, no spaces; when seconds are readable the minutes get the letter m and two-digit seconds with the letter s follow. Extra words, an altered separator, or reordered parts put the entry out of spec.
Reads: 6h50
